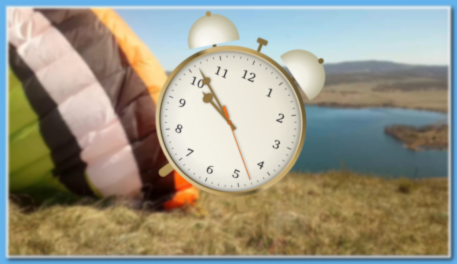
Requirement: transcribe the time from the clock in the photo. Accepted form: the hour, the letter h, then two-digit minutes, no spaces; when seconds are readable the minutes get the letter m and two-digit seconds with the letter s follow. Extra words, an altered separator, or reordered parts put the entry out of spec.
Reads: 9h51m23s
